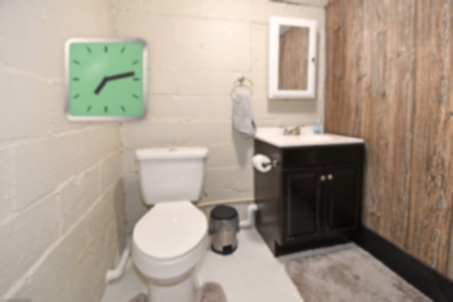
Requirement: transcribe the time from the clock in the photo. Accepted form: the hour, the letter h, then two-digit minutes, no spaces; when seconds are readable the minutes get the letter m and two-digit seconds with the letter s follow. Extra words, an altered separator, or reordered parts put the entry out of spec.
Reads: 7h13
